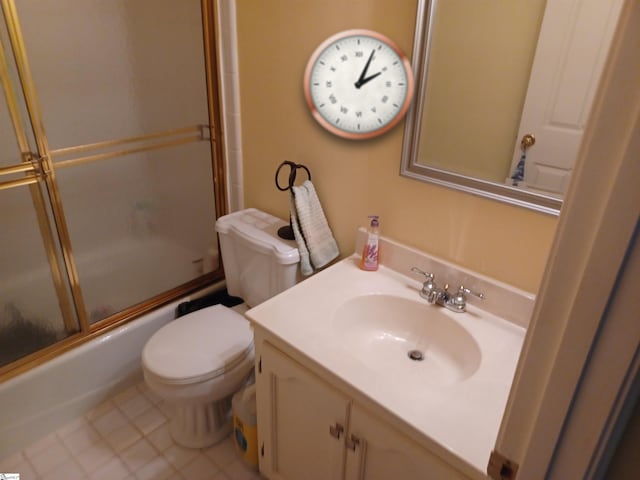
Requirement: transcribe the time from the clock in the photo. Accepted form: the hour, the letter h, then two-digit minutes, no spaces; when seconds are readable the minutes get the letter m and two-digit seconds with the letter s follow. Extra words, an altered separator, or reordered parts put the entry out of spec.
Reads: 2h04
